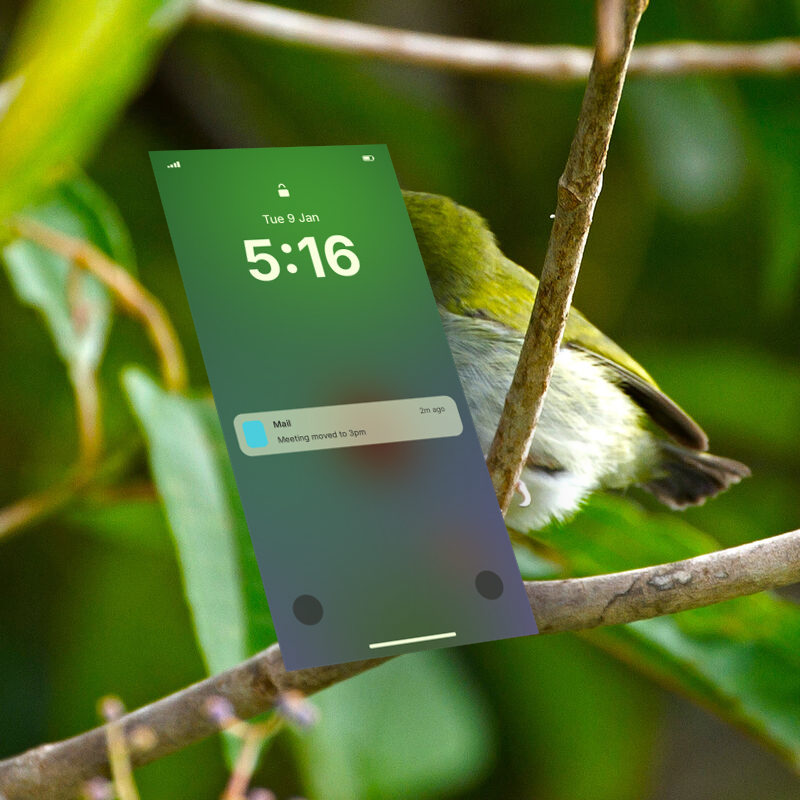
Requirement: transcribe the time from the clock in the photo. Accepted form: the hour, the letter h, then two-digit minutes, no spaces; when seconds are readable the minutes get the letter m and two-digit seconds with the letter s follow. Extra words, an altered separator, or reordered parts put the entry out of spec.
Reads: 5h16
